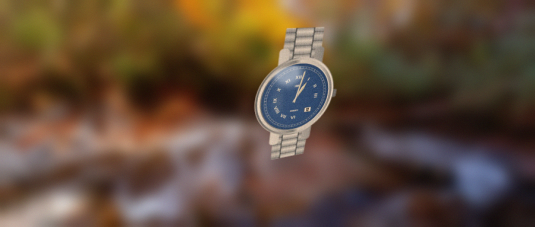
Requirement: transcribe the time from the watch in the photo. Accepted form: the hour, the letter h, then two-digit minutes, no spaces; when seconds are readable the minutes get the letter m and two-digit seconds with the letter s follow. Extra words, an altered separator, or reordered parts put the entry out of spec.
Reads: 1h02
